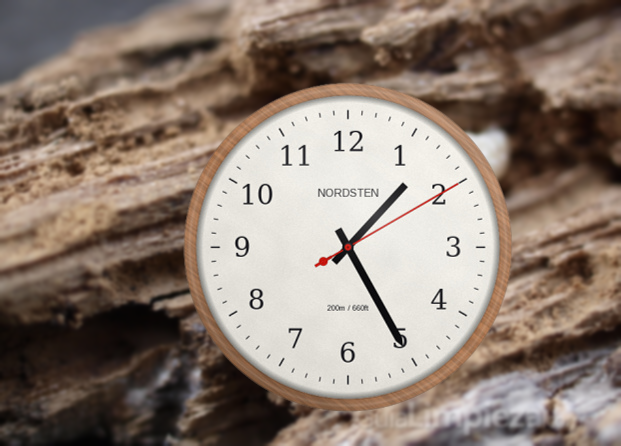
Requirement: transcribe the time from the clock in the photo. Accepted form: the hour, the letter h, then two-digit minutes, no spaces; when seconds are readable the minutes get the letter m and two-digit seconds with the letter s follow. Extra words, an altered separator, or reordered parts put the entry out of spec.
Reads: 1h25m10s
